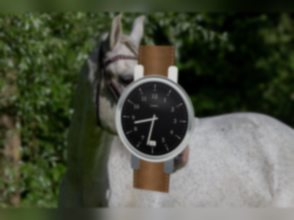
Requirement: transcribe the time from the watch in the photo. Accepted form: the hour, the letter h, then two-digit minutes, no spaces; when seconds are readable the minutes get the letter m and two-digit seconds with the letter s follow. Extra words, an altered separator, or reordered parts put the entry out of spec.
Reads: 8h32
